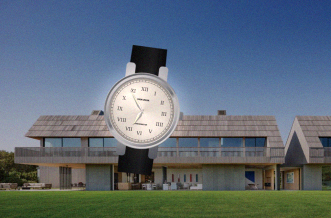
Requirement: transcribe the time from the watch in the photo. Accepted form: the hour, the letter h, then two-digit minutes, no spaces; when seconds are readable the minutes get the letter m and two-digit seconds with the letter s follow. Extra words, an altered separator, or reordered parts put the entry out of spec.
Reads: 6h54
